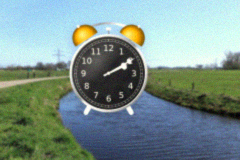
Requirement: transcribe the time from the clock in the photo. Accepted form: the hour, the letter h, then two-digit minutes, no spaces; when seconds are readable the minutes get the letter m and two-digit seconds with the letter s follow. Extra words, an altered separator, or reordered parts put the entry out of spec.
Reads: 2h10
